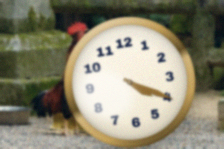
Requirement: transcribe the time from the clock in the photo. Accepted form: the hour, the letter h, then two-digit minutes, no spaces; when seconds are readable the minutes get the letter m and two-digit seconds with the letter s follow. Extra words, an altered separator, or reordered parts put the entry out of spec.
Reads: 4h20
